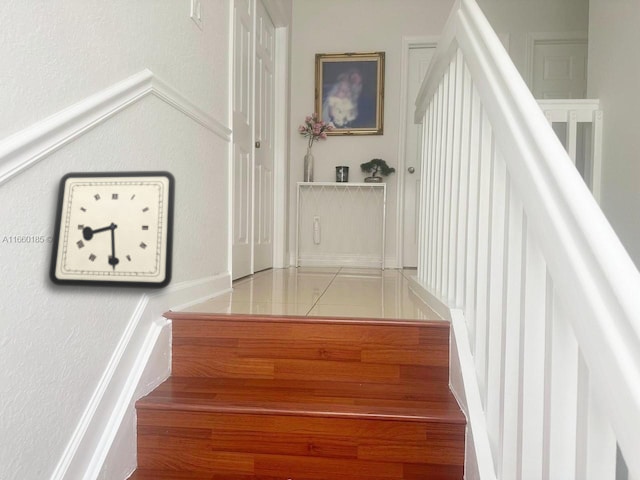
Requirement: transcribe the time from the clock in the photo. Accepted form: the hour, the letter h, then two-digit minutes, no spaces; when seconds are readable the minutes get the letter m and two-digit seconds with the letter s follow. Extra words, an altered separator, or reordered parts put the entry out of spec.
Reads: 8h29
